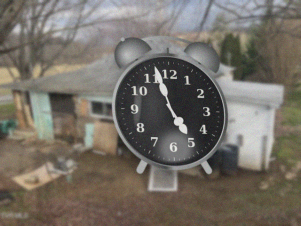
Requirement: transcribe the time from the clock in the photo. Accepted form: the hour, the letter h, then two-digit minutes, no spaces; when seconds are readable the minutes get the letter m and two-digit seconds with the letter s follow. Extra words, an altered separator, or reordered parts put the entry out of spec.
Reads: 4h57
